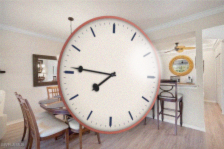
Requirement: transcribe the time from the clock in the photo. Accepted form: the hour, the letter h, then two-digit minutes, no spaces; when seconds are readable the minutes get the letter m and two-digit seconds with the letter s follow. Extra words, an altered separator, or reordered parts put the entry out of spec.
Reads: 7h46
